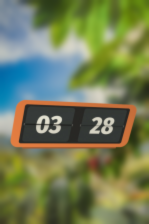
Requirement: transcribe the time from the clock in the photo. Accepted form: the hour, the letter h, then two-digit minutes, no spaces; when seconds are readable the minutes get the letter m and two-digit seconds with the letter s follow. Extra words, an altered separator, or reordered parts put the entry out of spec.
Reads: 3h28
